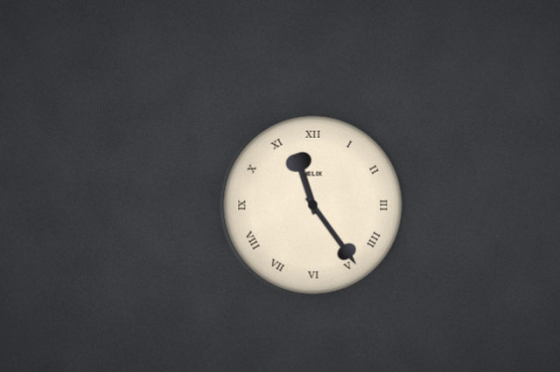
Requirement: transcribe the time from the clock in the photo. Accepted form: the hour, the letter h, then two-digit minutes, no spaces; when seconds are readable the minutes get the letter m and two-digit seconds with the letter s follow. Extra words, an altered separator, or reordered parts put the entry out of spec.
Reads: 11h24
